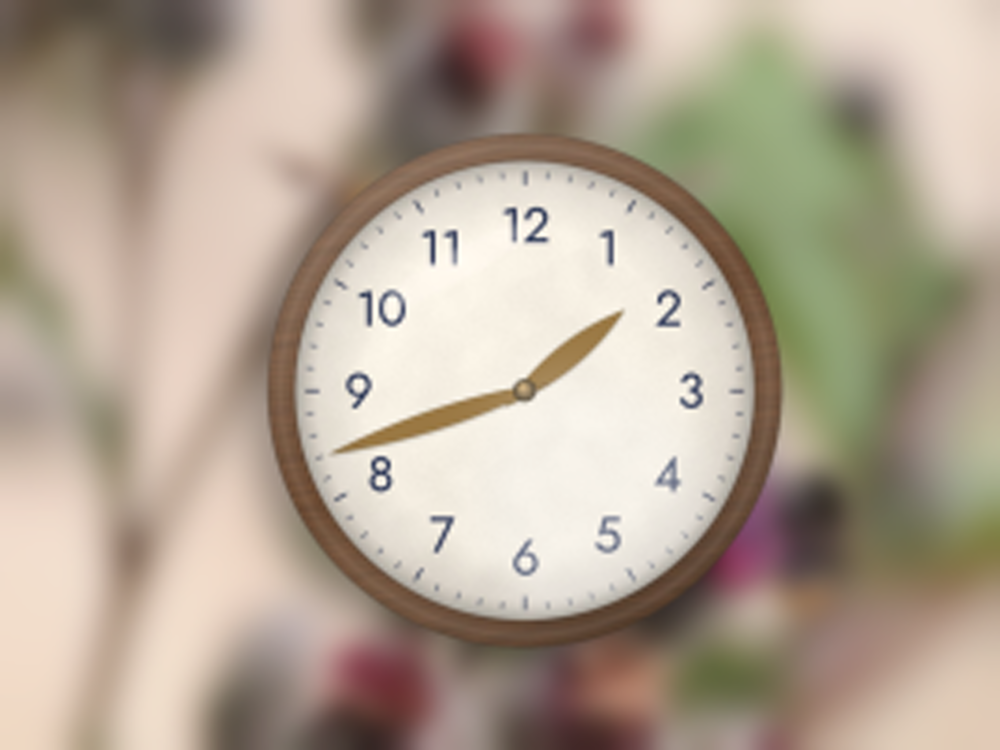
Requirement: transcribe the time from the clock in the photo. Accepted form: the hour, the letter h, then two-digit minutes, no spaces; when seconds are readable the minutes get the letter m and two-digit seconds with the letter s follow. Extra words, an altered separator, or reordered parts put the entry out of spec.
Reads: 1h42
